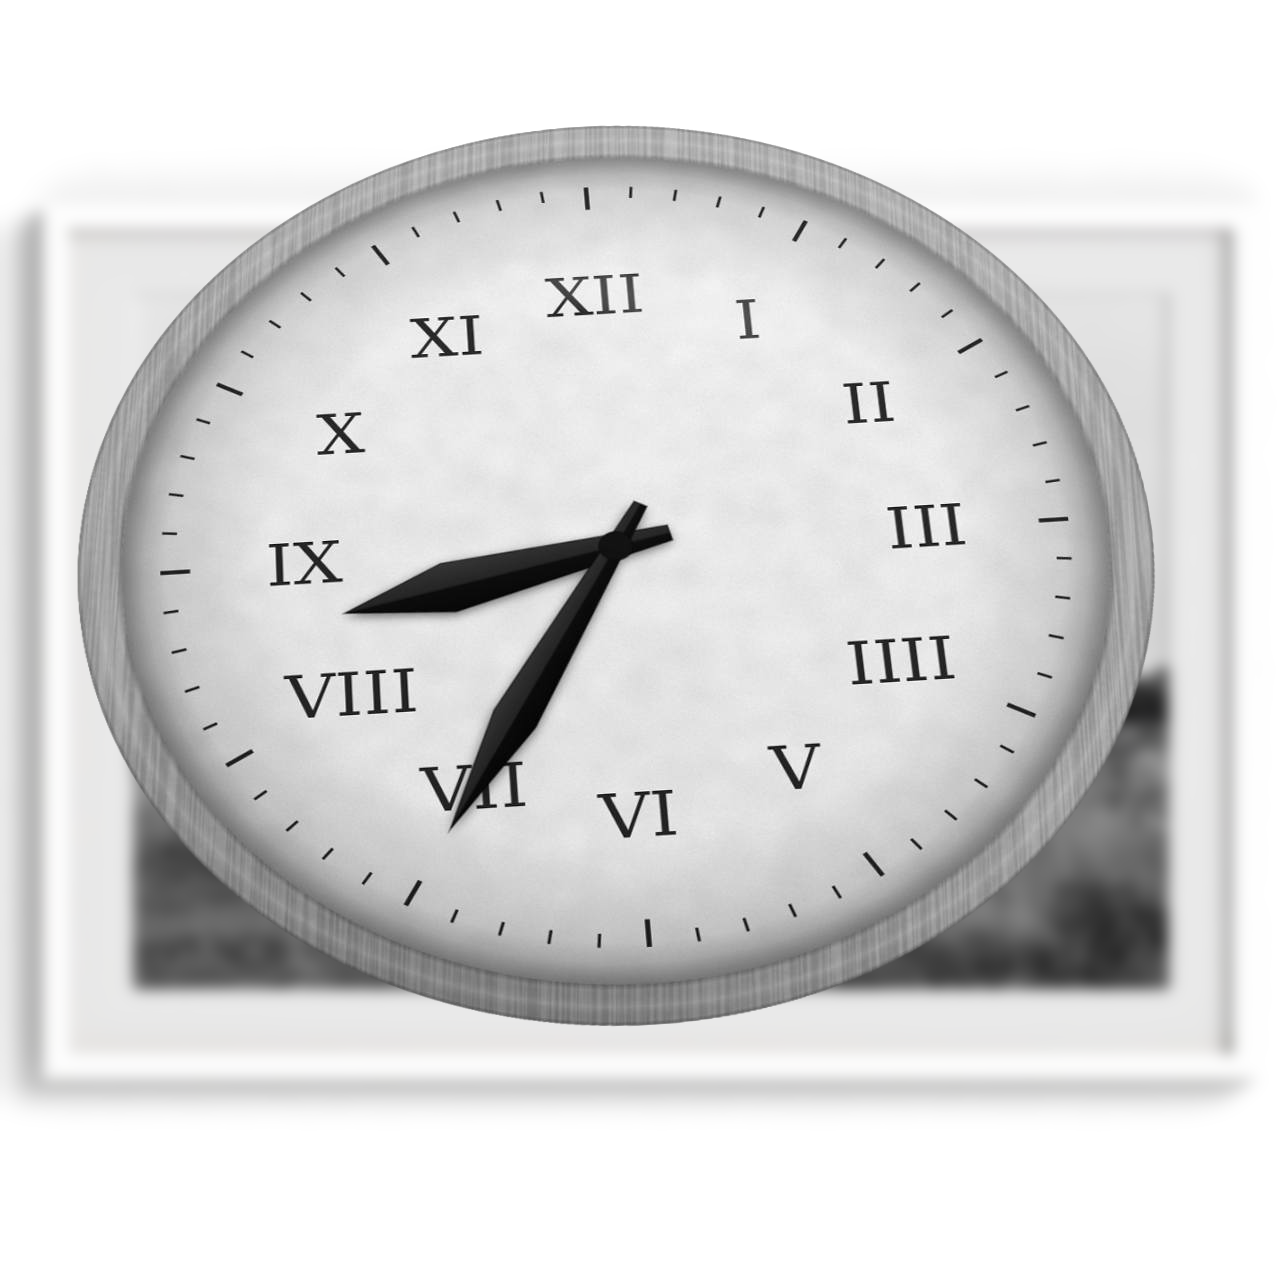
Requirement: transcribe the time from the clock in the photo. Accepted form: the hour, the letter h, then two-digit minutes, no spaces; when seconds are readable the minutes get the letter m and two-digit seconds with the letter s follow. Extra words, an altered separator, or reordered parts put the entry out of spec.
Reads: 8h35
